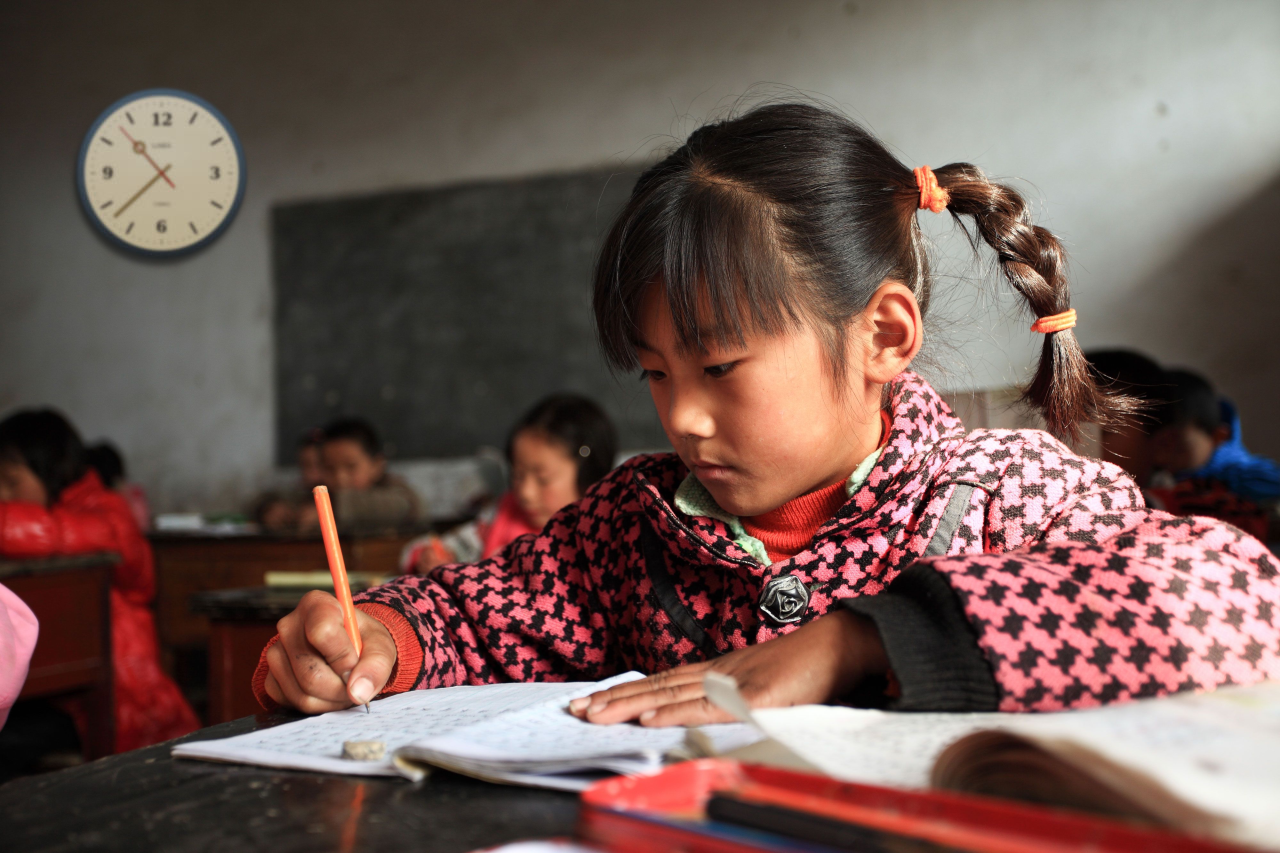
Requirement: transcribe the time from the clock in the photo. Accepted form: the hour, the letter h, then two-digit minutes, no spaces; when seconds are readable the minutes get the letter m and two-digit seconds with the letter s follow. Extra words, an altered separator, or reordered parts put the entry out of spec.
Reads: 10h37m53s
